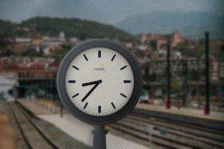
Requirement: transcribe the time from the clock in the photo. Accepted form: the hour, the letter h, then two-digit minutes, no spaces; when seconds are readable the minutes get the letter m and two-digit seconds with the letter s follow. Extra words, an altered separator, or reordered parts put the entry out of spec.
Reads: 8h37
